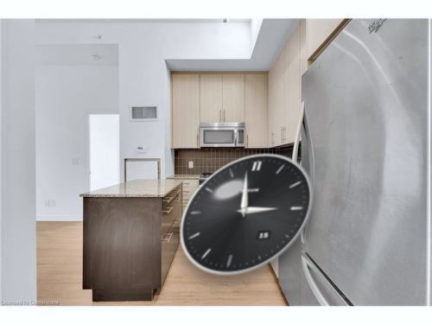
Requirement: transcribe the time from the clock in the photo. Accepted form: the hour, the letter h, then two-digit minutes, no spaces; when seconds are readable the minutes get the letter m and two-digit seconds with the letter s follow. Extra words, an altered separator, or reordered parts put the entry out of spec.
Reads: 2h58
